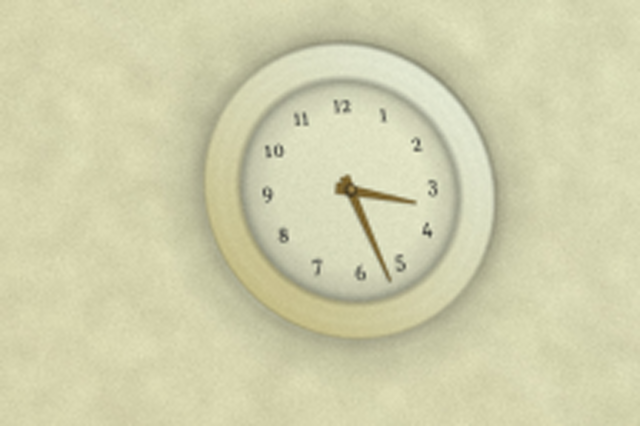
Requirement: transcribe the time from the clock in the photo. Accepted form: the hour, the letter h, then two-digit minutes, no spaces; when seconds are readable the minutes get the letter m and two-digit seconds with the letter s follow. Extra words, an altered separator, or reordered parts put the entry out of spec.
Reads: 3h27
